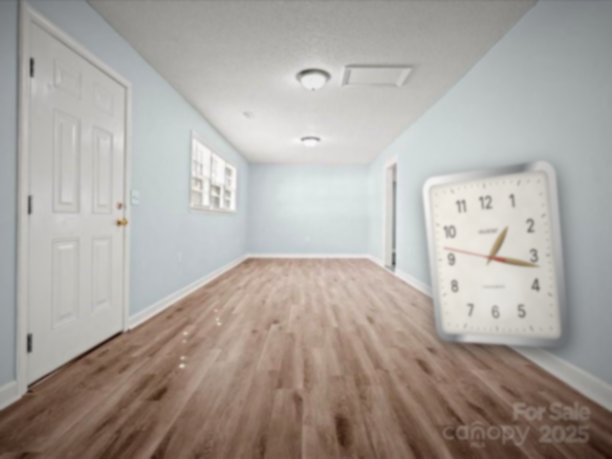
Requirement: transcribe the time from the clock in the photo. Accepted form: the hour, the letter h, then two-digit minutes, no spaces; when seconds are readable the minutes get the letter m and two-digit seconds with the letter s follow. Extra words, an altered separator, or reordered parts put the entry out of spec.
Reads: 1h16m47s
